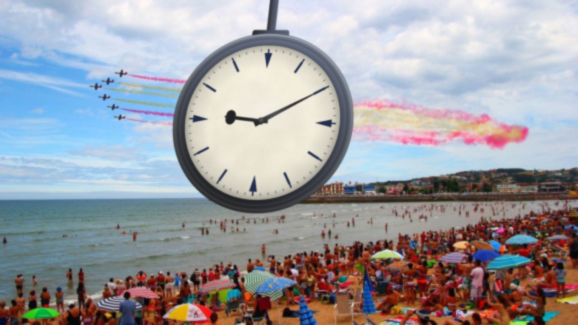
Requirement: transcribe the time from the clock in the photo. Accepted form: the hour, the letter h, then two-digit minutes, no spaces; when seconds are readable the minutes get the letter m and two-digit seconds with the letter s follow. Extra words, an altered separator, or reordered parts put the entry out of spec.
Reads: 9h10
